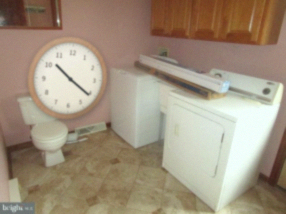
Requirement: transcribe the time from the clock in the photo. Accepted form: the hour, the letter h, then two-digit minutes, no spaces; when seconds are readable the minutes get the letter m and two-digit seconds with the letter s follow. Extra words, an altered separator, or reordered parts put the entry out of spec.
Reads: 10h21
